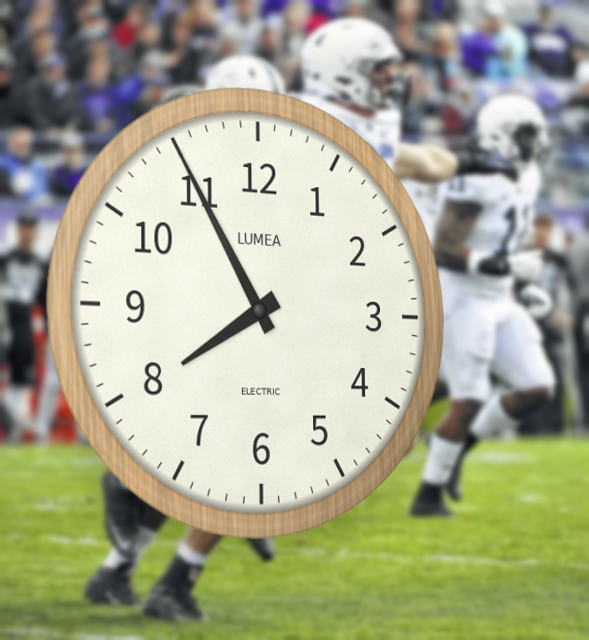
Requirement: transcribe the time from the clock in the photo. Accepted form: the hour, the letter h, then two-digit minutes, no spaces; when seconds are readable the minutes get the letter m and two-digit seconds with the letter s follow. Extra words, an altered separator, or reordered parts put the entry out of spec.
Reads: 7h55
